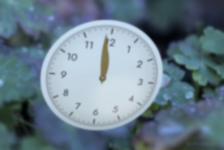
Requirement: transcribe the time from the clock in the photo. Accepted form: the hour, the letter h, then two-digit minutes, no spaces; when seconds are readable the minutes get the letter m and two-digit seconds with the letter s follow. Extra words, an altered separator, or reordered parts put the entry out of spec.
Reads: 11h59
